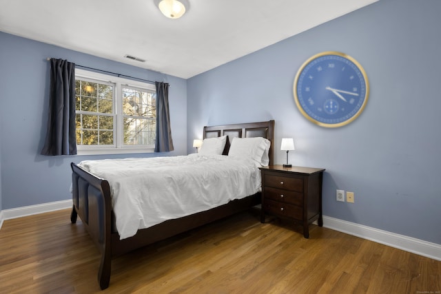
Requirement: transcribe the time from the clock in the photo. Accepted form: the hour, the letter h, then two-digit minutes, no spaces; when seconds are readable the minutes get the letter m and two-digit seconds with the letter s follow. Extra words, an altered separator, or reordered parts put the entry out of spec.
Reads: 4h17
